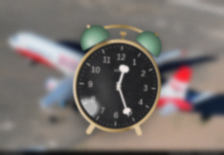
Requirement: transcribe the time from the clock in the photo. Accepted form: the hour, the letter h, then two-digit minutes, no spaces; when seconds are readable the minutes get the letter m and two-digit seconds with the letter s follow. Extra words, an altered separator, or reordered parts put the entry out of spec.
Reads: 12h26
